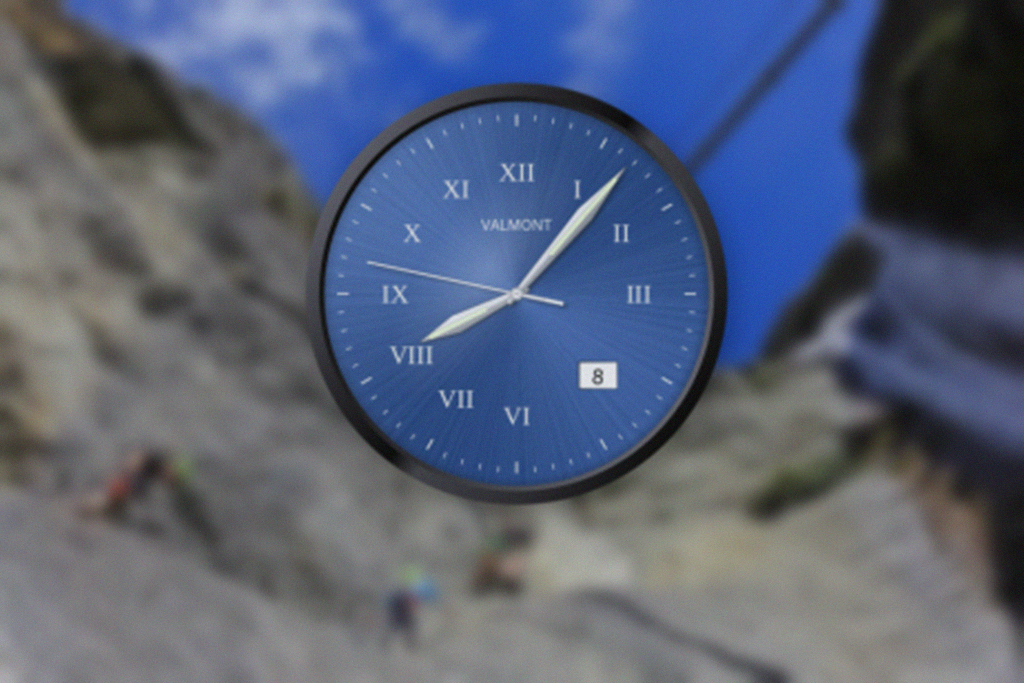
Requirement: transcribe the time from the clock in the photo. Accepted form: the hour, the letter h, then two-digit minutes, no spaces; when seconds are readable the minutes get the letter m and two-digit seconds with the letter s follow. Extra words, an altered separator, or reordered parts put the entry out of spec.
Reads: 8h06m47s
